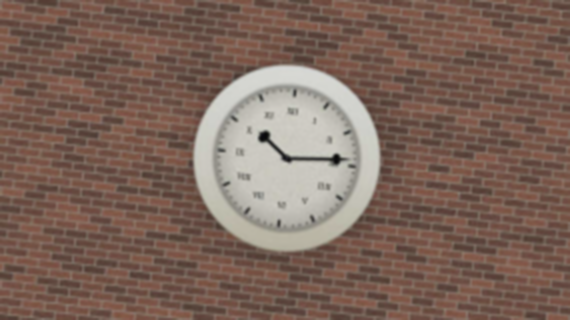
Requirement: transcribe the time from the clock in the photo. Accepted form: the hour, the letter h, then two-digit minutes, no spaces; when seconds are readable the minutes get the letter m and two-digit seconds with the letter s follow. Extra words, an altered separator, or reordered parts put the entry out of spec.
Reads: 10h14
